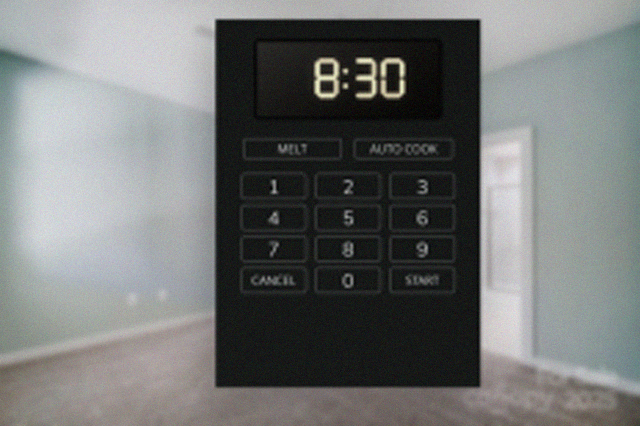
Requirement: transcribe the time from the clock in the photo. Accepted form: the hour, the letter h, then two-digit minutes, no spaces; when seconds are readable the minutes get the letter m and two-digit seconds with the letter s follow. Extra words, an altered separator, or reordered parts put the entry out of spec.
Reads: 8h30
